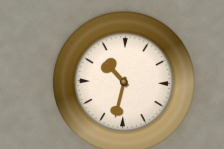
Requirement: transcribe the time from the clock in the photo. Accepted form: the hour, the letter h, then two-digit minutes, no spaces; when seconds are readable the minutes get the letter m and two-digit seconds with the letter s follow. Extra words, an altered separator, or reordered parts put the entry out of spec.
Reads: 10h32
